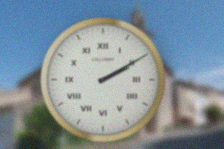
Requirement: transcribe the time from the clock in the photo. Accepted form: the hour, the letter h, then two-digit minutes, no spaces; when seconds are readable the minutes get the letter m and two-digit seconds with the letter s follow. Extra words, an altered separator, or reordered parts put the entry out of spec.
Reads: 2h10
